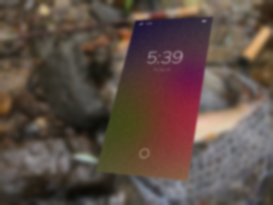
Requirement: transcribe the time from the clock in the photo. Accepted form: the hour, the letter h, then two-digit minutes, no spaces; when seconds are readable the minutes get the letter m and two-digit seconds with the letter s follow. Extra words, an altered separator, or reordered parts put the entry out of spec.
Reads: 5h39
